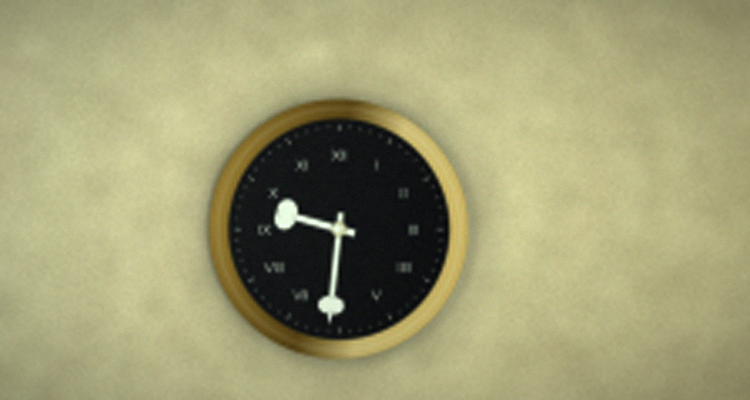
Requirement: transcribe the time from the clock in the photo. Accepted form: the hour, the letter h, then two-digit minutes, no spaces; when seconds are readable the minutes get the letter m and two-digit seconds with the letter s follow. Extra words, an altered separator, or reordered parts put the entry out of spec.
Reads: 9h31
